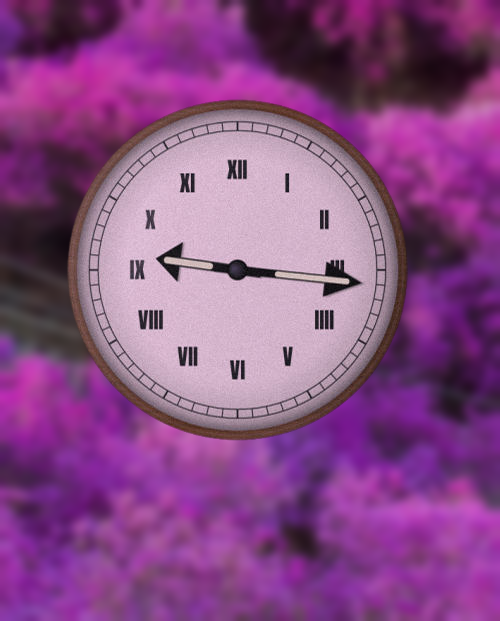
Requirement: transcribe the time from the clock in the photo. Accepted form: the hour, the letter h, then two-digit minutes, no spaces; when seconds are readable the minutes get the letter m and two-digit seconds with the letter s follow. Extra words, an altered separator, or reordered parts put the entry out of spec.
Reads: 9h16
